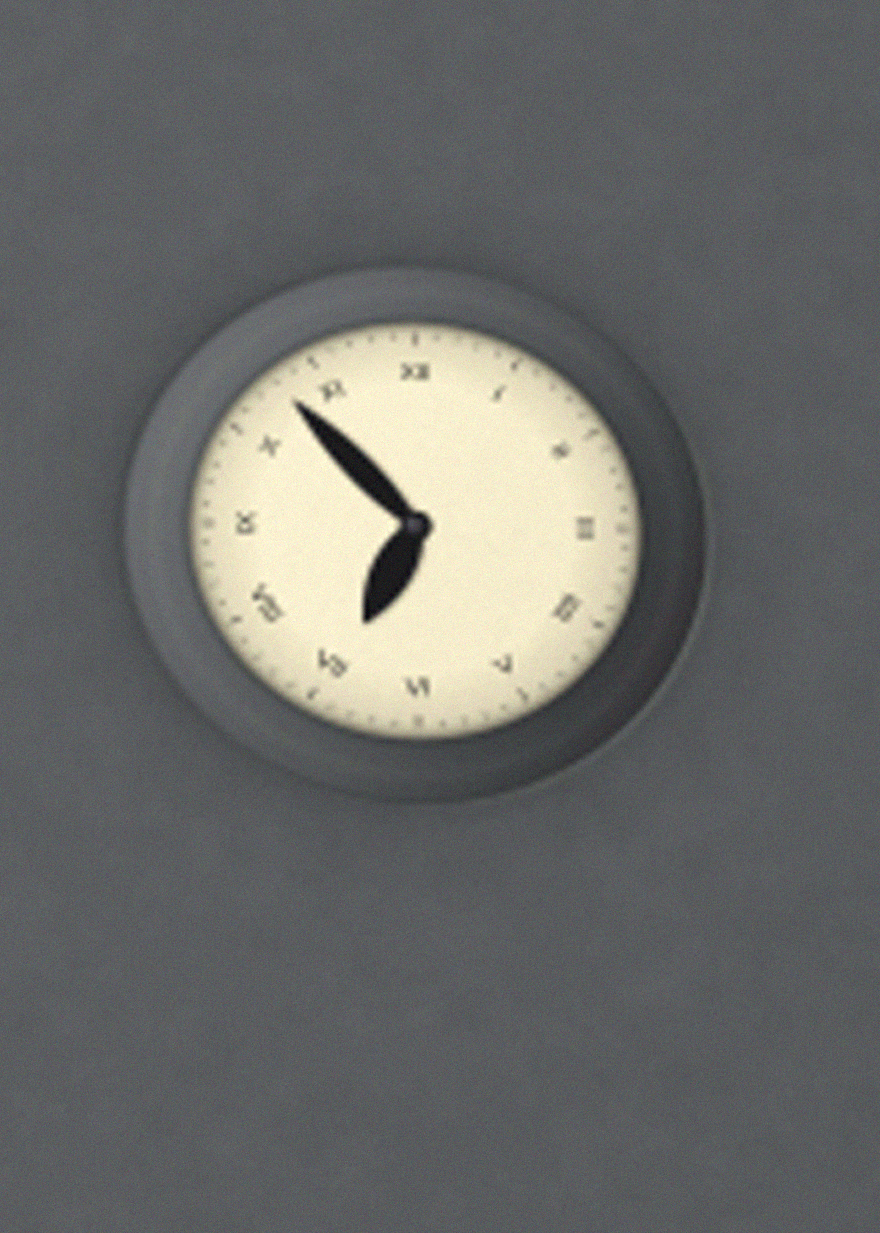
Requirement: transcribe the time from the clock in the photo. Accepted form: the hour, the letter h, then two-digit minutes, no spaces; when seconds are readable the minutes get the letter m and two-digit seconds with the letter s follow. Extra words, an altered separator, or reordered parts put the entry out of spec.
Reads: 6h53
